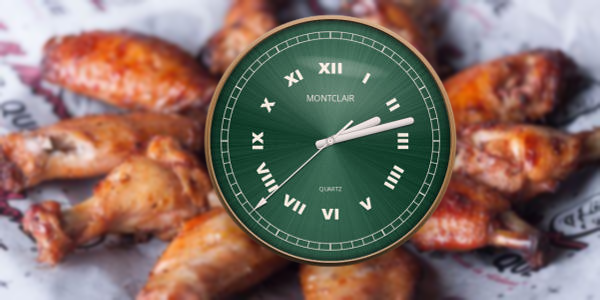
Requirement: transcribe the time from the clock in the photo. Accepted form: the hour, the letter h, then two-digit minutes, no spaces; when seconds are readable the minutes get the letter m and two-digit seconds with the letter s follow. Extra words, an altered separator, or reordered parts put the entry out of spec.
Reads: 2h12m38s
